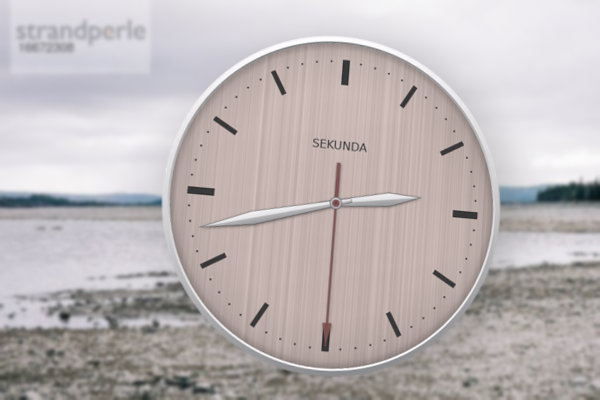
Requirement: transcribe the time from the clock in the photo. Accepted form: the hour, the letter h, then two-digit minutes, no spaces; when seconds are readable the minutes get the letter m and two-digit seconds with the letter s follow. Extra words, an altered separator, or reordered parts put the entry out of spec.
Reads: 2h42m30s
